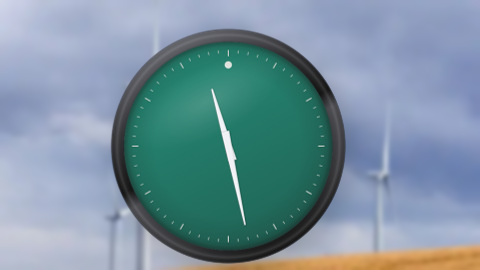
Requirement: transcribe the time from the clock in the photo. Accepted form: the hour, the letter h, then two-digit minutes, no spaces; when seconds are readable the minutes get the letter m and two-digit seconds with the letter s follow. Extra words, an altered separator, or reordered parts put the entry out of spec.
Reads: 11h28
